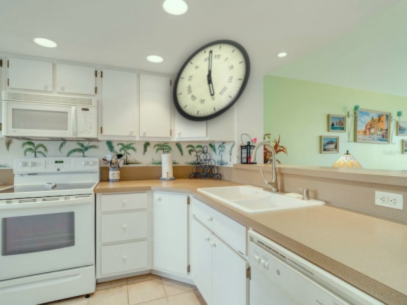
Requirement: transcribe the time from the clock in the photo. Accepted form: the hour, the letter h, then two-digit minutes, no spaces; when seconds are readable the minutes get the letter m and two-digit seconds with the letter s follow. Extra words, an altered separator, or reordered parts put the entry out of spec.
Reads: 4h57
